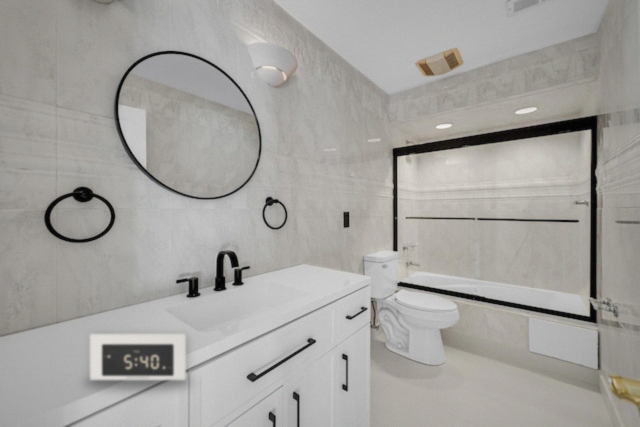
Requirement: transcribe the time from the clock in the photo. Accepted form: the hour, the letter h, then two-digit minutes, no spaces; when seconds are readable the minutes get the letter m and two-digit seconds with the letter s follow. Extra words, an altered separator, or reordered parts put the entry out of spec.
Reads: 5h40
